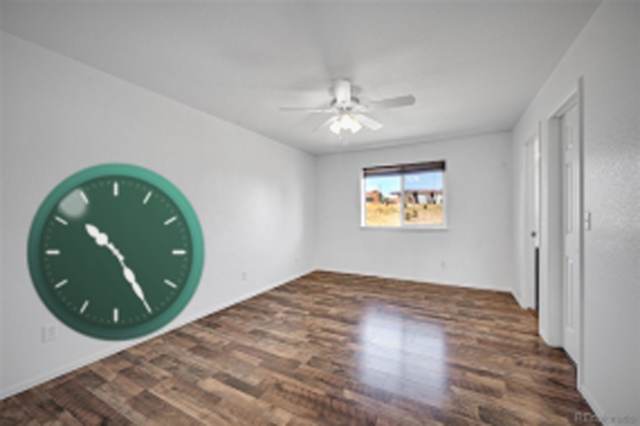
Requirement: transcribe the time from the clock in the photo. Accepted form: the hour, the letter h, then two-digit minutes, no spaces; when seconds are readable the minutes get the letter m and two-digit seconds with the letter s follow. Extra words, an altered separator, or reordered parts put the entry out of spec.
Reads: 10h25
